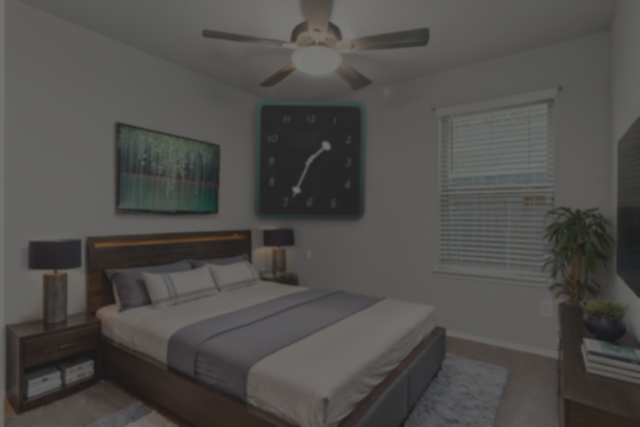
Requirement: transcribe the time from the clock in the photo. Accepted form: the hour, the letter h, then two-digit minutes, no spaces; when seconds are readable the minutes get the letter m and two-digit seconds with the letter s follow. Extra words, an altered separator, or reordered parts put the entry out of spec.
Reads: 1h34
